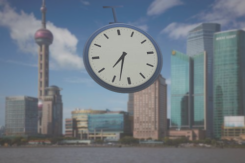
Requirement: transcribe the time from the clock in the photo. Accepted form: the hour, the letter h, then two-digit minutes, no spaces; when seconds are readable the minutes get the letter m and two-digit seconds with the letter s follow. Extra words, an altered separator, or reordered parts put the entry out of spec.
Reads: 7h33
